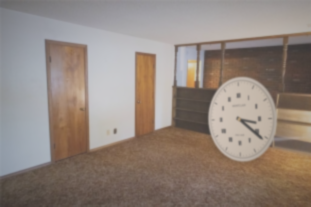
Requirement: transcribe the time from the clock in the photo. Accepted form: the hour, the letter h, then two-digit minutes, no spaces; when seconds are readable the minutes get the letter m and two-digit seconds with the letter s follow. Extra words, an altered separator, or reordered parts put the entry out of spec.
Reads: 3h21
